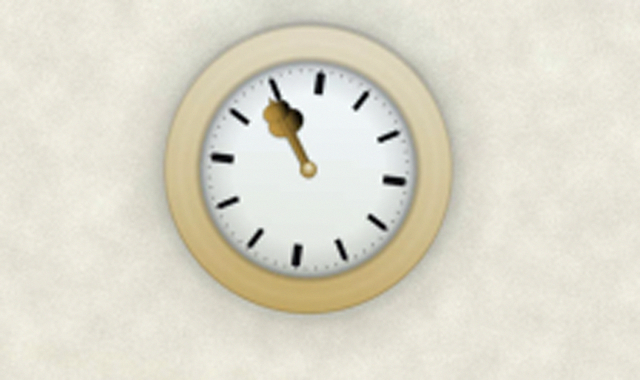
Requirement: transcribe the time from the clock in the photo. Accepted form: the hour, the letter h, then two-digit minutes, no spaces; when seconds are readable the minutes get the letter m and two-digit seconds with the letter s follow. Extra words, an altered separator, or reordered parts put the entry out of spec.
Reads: 10h54
